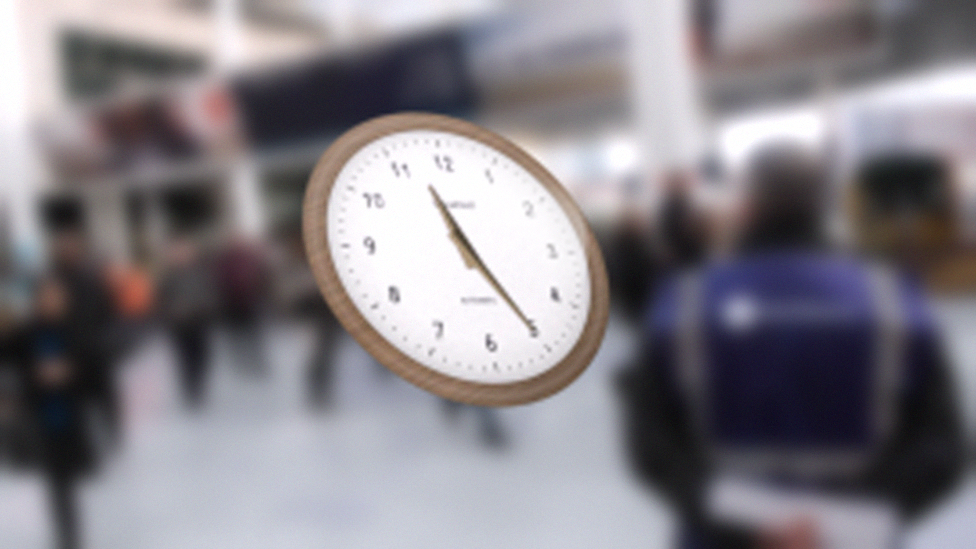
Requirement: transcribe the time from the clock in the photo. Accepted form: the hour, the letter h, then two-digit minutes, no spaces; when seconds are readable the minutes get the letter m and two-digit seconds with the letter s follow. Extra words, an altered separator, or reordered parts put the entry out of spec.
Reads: 11h25
